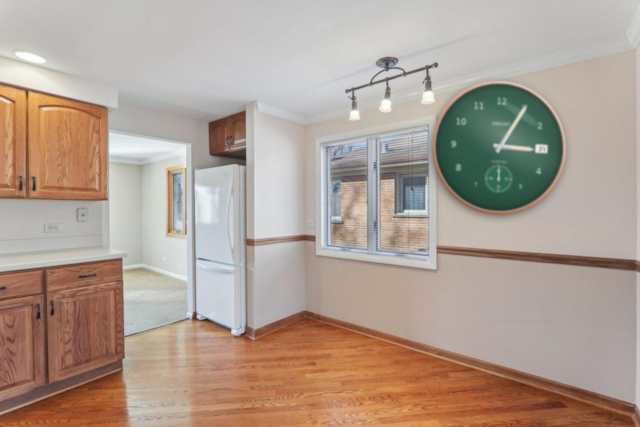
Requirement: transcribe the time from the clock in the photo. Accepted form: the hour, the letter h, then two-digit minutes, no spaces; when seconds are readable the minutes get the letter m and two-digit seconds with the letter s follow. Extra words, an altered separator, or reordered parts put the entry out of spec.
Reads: 3h05
